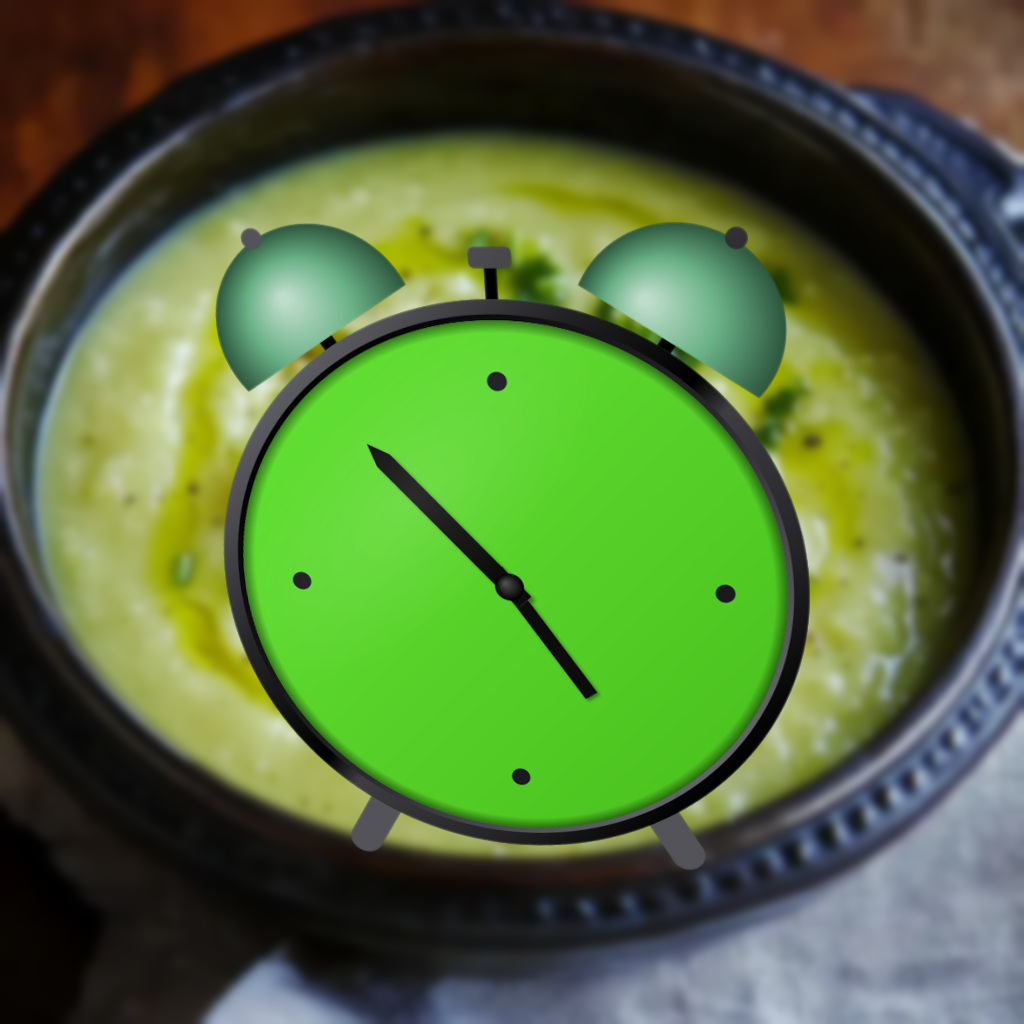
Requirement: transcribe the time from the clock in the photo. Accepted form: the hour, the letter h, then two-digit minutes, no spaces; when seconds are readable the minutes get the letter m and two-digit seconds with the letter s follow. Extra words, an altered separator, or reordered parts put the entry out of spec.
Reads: 4h53
